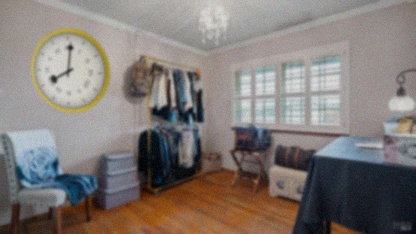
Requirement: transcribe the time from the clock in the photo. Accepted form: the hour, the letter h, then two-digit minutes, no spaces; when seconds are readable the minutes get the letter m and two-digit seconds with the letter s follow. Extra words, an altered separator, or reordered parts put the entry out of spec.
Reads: 8h01
